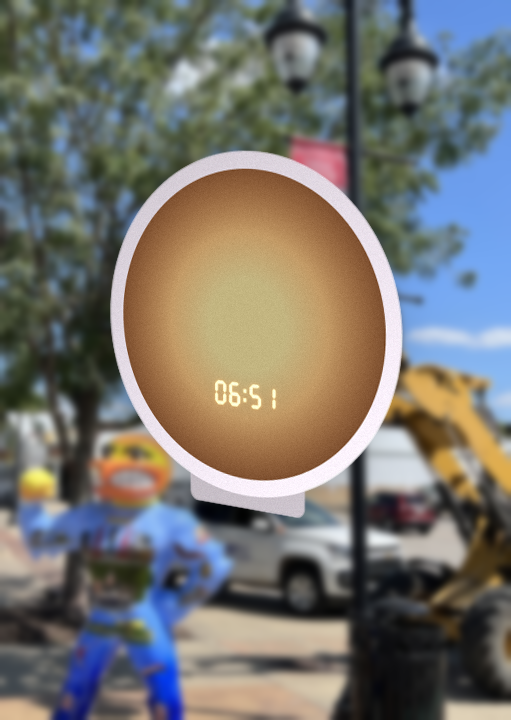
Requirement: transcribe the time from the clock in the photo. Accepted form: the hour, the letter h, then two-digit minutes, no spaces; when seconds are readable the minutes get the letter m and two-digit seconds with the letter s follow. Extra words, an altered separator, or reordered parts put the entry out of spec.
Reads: 6h51
